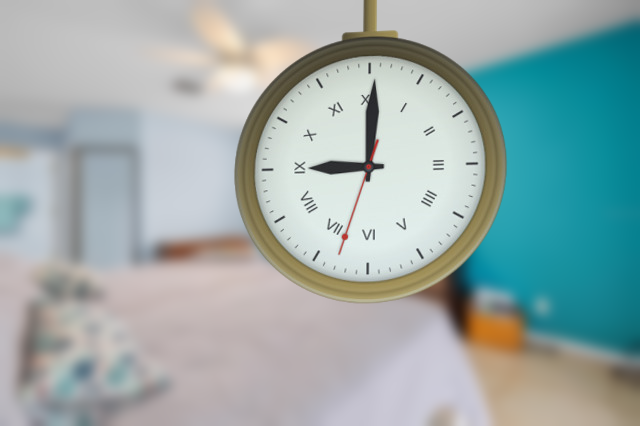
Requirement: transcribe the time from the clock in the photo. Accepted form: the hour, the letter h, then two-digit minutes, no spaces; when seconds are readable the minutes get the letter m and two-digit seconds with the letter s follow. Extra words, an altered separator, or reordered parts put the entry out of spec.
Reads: 9h00m33s
